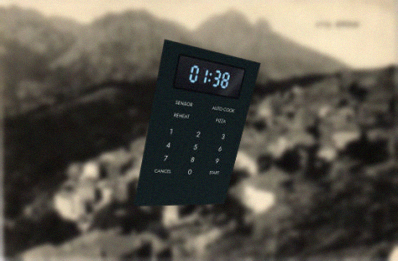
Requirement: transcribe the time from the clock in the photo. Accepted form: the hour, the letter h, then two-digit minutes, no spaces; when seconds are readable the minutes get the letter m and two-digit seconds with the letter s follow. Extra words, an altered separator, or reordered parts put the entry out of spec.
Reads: 1h38
